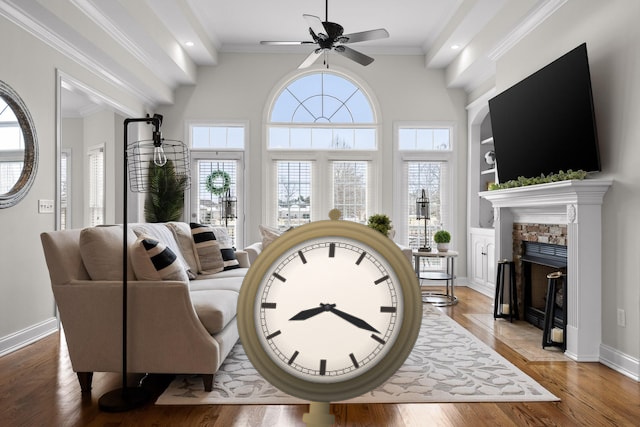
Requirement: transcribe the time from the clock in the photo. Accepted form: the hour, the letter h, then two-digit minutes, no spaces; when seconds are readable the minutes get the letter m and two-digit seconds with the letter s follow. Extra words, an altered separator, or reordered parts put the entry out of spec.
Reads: 8h19
